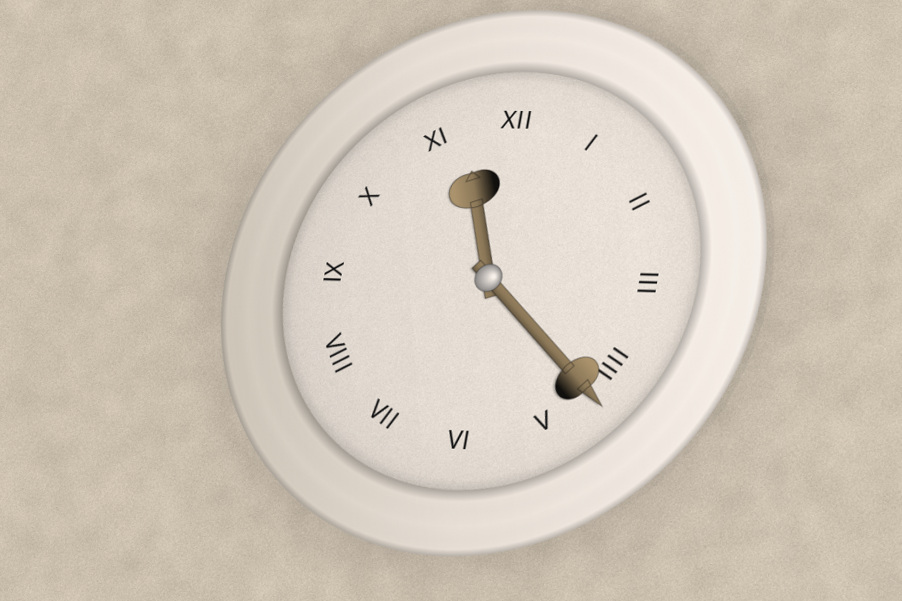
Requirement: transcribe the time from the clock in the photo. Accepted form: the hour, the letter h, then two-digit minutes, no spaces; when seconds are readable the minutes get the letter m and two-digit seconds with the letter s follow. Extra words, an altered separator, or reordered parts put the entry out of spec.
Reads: 11h22
